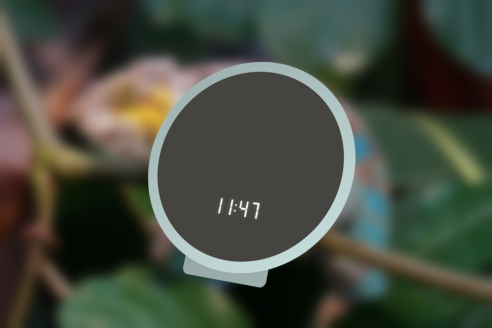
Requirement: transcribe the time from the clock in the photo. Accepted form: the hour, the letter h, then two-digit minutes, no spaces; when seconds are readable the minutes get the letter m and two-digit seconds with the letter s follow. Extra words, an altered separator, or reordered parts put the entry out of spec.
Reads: 11h47
